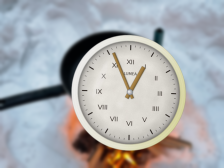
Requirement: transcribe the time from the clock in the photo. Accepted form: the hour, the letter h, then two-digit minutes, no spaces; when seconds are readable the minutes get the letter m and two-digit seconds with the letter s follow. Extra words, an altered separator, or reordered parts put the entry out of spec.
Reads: 12h56
